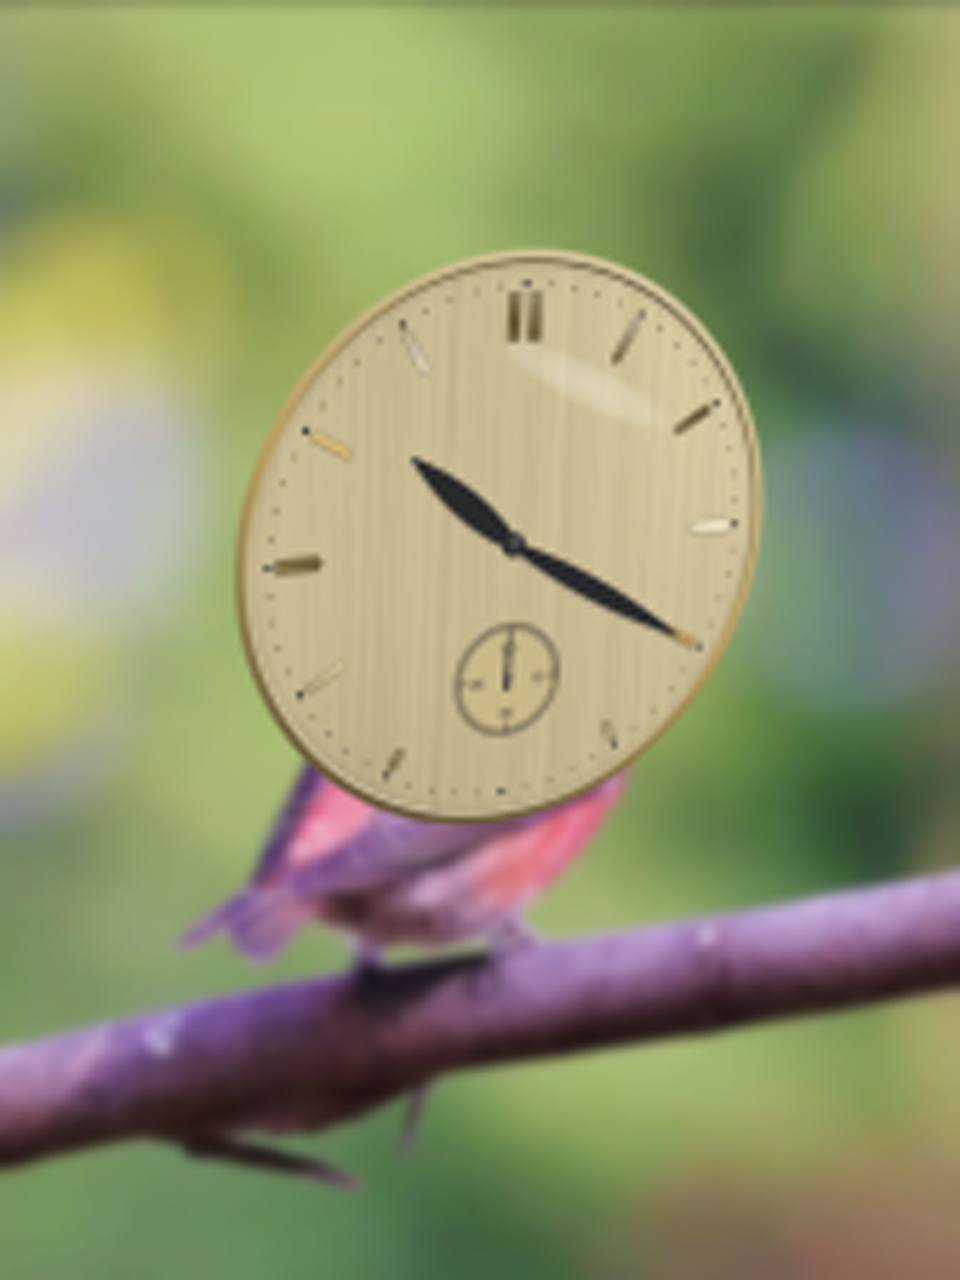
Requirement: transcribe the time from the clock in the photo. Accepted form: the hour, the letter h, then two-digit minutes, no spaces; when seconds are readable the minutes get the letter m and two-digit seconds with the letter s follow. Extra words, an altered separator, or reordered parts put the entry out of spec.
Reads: 10h20
